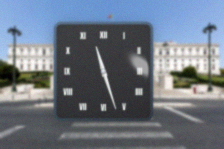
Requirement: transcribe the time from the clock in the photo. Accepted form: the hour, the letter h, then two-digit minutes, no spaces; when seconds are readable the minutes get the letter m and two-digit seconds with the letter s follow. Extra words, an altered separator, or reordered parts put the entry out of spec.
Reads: 11h27
